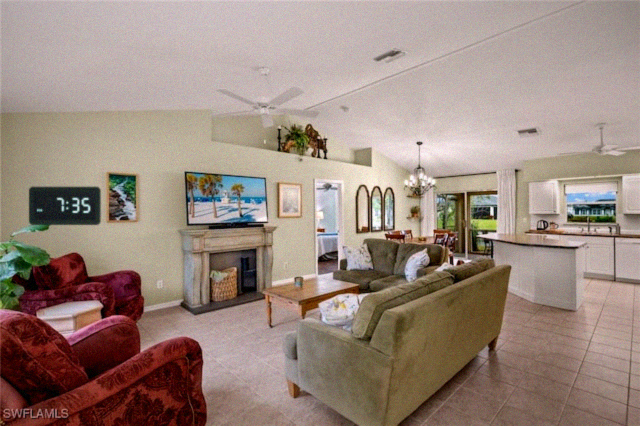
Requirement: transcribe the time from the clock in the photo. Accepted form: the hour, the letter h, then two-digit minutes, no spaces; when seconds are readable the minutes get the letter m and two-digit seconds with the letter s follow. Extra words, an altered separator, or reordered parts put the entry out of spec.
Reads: 7h35
